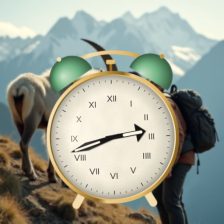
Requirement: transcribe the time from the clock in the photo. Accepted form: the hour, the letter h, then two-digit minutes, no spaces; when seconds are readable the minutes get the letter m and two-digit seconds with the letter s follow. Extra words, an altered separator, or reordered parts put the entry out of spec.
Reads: 2h42
